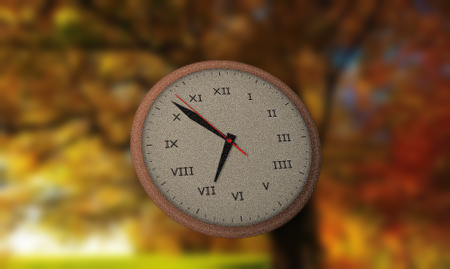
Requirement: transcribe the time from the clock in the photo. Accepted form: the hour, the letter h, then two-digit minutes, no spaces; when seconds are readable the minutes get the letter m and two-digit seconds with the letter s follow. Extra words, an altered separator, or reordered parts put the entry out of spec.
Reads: 6h51m53s
